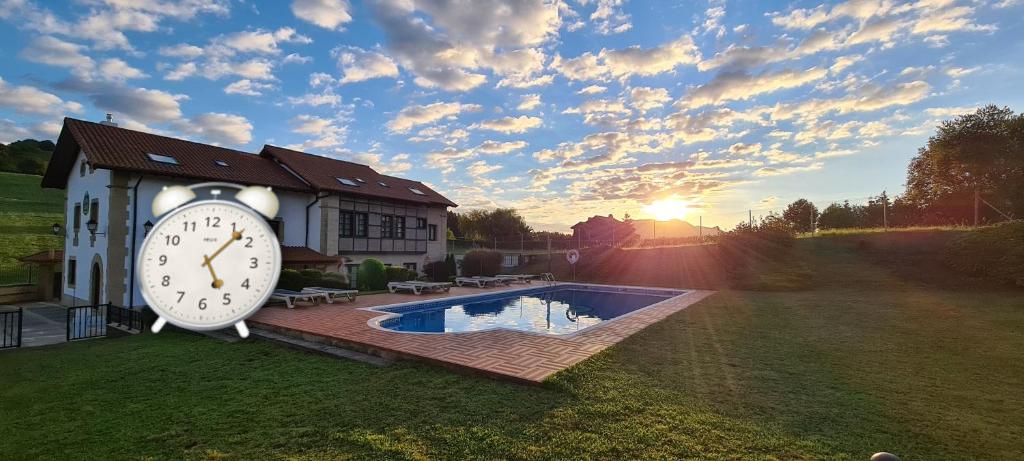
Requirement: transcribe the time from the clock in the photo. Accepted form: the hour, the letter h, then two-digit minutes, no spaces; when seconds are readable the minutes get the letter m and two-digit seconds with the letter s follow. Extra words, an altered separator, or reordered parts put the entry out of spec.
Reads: 5h07
